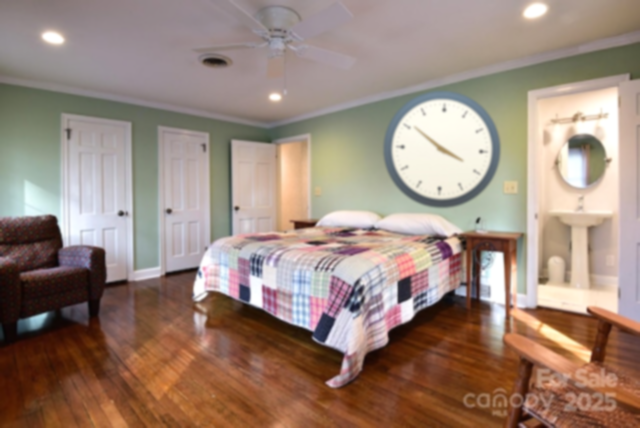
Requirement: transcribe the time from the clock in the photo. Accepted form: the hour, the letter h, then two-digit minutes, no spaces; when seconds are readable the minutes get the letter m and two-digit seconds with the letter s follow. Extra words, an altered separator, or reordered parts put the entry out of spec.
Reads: 3h51
